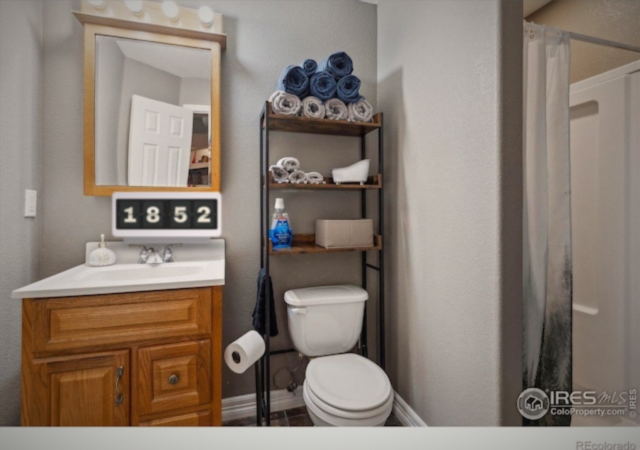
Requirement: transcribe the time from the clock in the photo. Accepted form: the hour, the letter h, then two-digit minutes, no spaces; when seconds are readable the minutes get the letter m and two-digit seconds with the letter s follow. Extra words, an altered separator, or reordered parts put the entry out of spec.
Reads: 18h52
